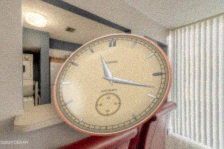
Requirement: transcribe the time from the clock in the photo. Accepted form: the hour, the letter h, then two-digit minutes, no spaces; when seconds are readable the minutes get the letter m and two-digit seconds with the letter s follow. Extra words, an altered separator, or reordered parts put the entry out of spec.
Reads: 11h18
